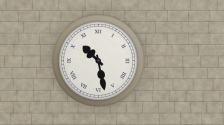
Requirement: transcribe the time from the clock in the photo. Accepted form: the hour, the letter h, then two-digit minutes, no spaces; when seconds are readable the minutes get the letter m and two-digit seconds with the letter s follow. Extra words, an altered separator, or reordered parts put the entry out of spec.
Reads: 10h28
